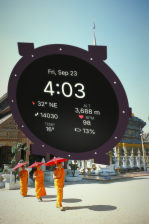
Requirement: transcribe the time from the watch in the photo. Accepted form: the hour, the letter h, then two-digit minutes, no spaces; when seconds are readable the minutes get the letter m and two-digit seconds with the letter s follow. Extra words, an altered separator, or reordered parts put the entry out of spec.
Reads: 4h03
